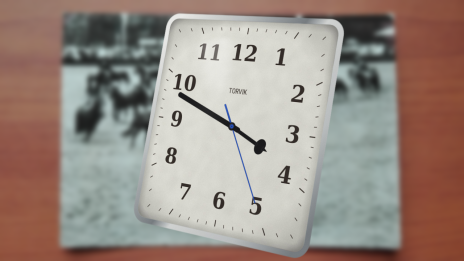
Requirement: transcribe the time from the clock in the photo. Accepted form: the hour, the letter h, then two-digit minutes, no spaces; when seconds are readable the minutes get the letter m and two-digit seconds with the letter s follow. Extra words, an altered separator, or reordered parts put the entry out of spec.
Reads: 3h48m25s
